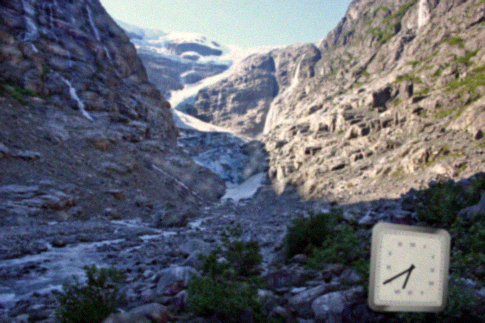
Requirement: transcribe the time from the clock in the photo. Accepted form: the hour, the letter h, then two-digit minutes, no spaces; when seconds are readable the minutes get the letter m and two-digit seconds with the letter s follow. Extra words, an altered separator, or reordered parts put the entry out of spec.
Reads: 6h40
